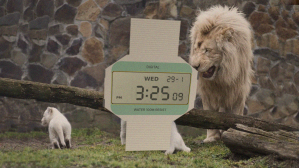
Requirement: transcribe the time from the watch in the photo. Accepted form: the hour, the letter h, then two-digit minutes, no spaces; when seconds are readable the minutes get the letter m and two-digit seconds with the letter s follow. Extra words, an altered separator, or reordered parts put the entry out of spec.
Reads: 3h25m09s
